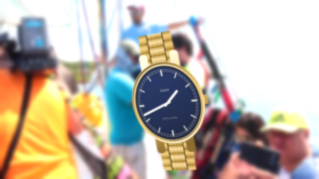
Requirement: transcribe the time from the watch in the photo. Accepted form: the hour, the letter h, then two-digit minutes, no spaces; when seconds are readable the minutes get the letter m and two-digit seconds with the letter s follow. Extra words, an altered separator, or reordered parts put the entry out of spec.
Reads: 1h42
